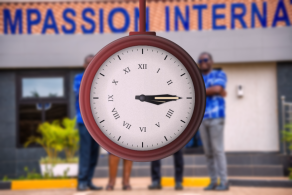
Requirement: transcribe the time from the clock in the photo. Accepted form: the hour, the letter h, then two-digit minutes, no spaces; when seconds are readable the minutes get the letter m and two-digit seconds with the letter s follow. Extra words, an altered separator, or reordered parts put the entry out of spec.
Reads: 3h15
